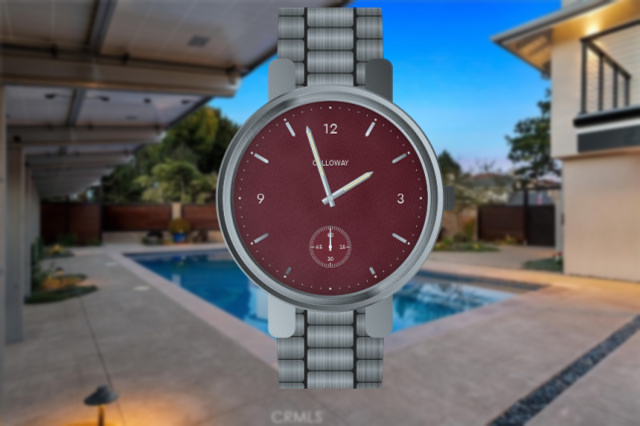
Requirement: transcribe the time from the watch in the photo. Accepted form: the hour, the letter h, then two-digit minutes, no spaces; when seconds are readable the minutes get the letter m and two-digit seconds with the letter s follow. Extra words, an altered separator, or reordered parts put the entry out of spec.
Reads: 1h57
